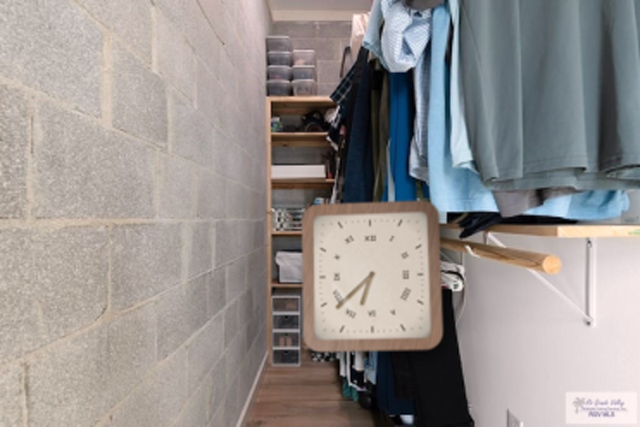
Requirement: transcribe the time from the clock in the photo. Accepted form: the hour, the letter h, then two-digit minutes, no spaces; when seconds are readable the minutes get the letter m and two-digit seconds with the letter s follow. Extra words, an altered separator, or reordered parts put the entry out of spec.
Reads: 6h38
